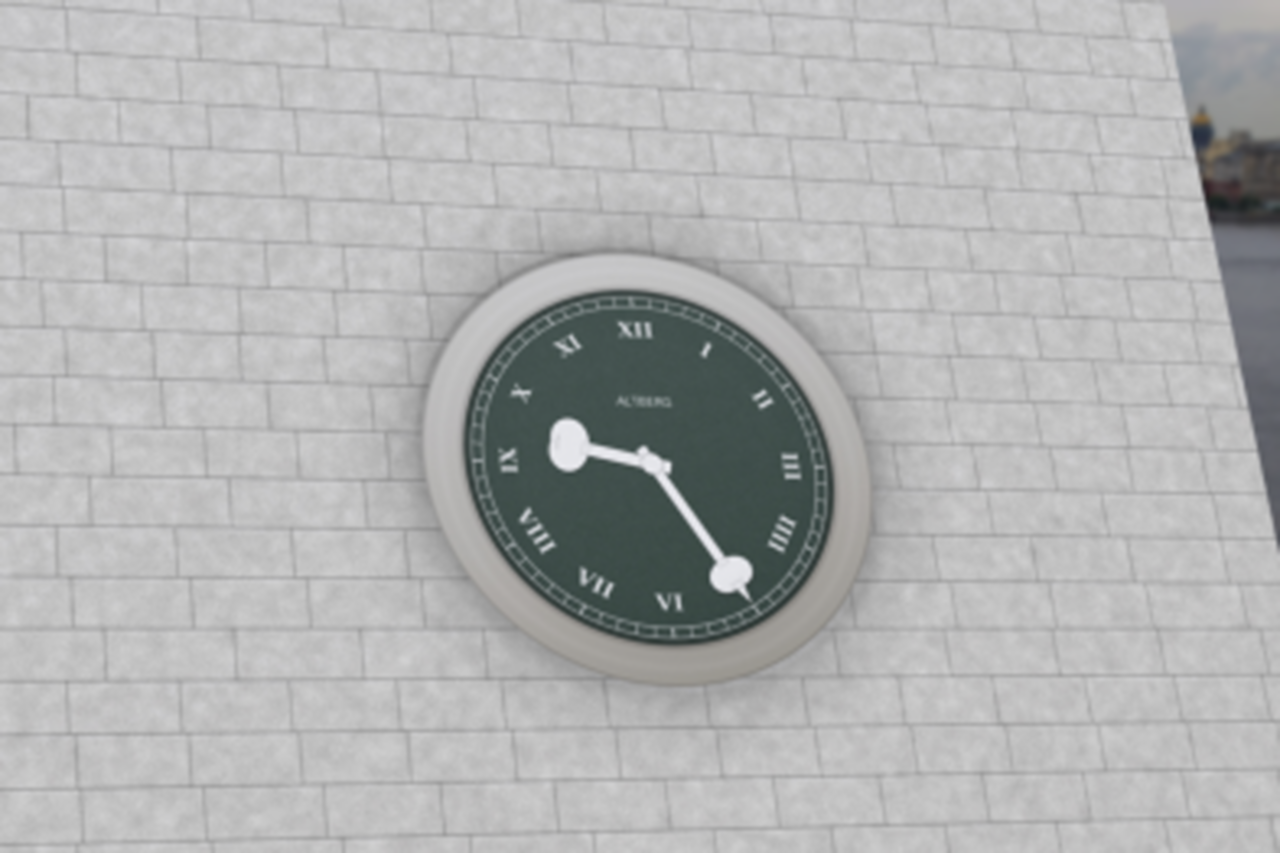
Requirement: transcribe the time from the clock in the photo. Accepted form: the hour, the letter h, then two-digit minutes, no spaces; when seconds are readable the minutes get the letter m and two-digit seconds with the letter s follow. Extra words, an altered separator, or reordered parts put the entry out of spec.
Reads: 9h25
